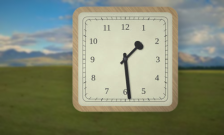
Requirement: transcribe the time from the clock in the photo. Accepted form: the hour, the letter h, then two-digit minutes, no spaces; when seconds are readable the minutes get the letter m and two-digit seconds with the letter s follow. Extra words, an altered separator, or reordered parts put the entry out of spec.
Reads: 1h29
